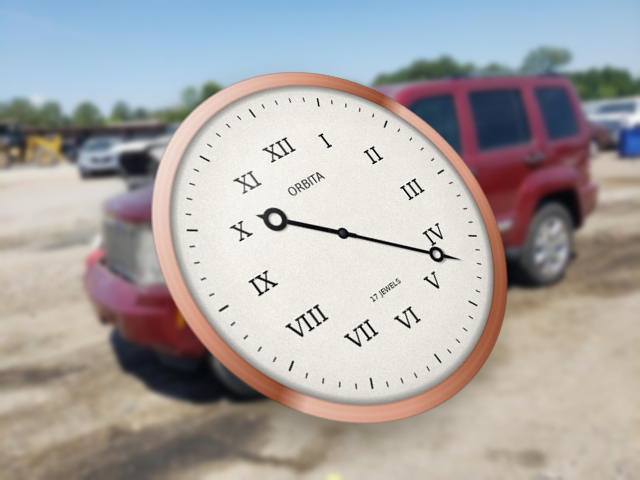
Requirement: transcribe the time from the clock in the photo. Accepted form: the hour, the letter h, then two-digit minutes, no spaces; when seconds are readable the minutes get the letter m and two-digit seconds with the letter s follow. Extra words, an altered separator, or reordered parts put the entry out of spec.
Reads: 10h22
